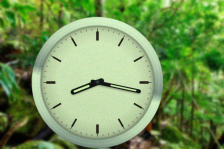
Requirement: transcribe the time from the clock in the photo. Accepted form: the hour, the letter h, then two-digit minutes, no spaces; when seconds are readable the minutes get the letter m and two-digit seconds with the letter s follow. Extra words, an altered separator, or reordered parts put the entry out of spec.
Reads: 8h17
